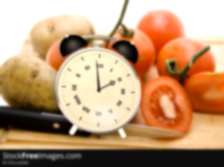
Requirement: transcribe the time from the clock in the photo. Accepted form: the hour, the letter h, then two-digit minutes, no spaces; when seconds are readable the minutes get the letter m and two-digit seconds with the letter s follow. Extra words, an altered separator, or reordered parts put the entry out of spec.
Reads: 1h59
